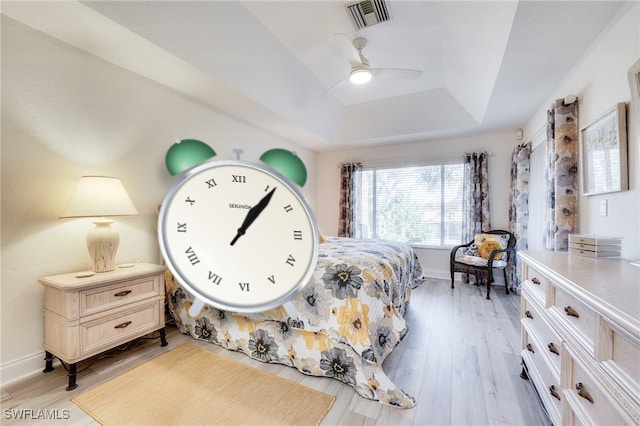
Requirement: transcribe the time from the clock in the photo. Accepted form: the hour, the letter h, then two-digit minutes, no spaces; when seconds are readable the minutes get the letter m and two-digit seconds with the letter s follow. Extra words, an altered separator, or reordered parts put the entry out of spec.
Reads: 1h06m06s
